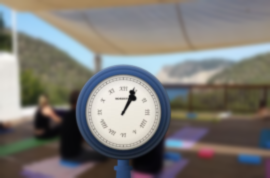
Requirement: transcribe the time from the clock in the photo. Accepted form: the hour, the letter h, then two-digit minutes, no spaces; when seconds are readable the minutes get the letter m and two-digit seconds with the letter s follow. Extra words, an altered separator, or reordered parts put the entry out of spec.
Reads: 1h04
